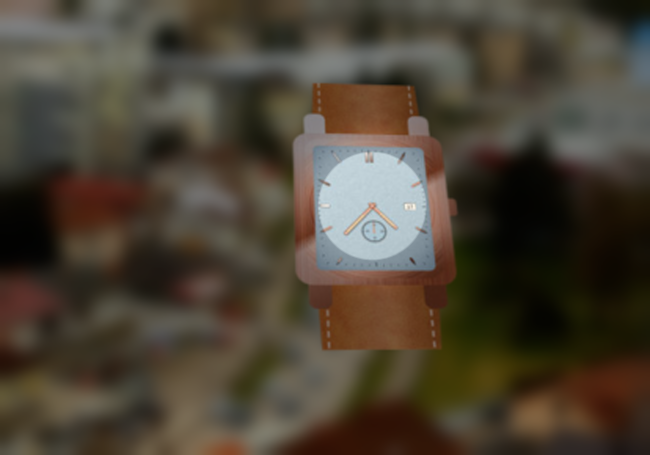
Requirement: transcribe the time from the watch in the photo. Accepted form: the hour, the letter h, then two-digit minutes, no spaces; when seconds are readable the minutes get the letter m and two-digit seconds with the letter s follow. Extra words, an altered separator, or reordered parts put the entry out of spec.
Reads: 4h37
